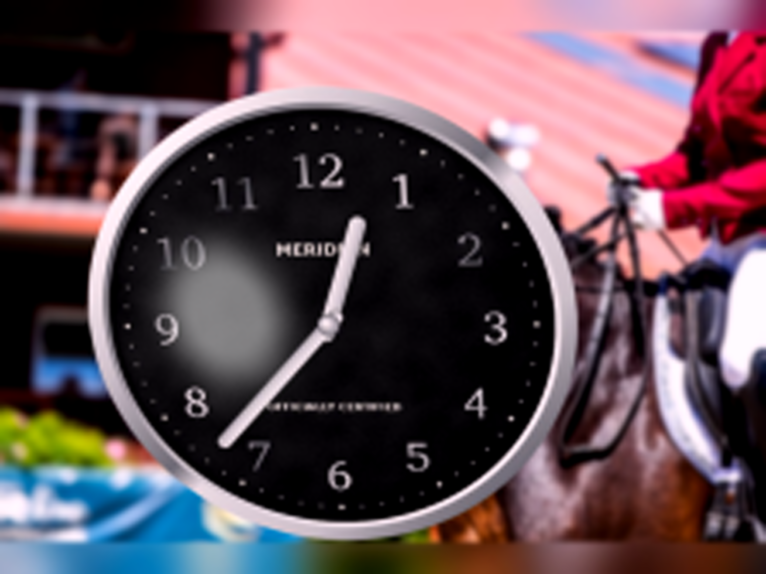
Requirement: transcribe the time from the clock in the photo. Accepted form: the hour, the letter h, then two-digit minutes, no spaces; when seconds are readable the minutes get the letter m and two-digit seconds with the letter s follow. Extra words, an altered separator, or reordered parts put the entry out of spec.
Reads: 12h37
